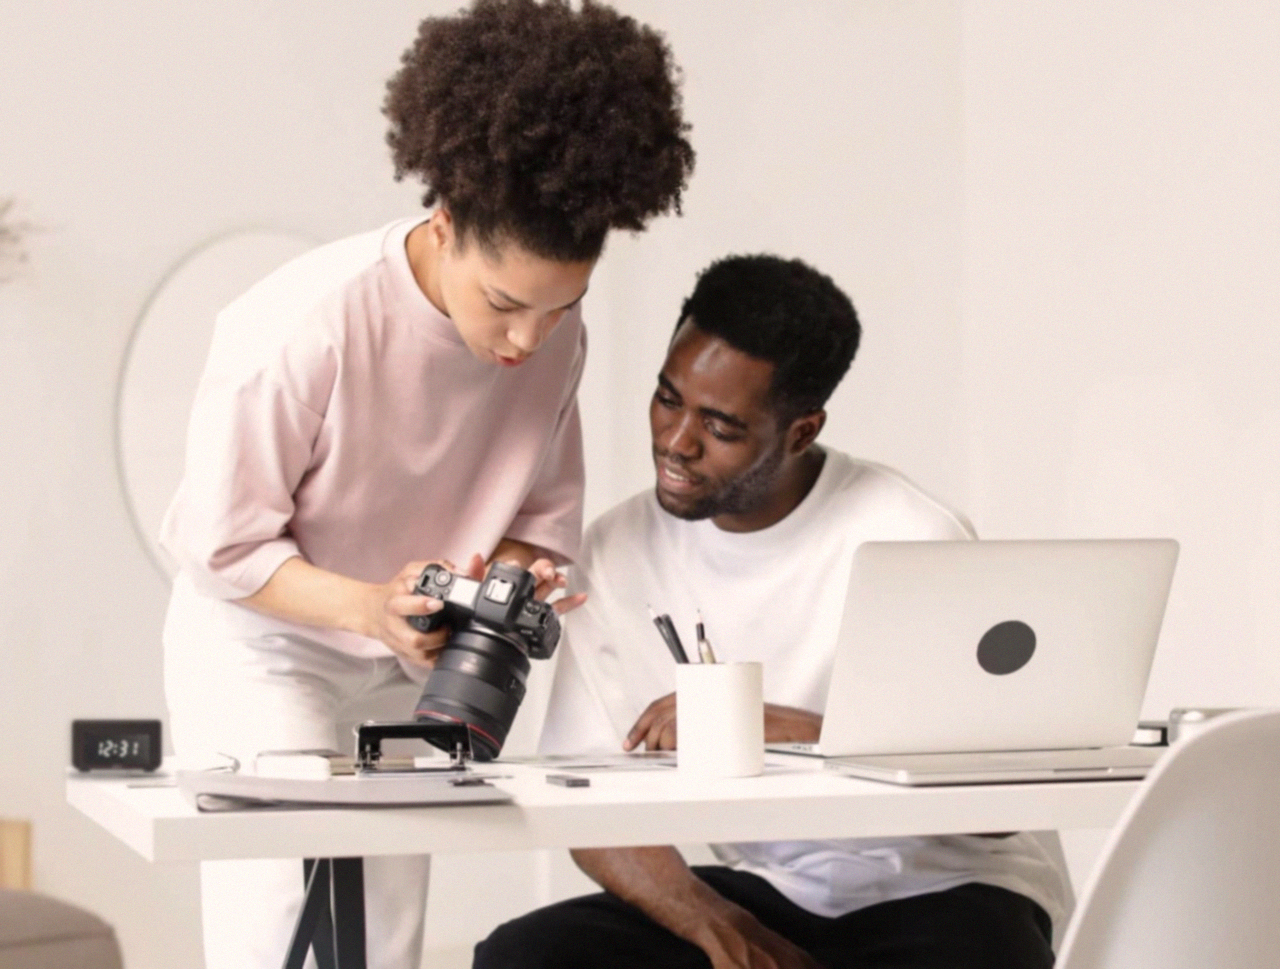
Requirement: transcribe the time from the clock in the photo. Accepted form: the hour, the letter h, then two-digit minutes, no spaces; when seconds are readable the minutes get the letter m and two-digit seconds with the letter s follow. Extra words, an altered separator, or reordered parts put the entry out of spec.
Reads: 12h31
